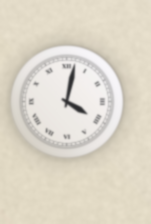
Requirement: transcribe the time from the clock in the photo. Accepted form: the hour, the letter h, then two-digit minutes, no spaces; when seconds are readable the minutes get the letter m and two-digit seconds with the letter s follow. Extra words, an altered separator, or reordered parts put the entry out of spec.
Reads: 4h02
